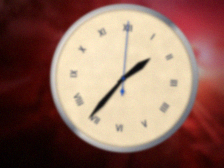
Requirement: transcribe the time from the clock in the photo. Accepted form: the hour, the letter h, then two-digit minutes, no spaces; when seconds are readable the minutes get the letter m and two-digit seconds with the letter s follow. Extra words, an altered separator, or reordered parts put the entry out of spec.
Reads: 1h36m00s
